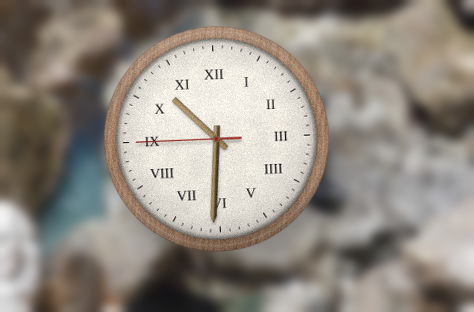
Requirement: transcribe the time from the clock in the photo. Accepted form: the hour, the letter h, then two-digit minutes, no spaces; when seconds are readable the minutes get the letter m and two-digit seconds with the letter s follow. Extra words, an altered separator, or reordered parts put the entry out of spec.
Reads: 10h30m45s
